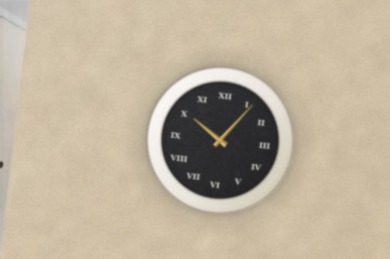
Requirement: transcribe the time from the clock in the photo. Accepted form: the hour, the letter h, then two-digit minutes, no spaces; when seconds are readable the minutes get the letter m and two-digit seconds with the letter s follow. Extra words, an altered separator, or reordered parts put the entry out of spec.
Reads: 10h06
